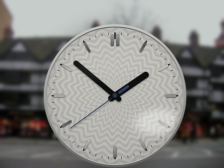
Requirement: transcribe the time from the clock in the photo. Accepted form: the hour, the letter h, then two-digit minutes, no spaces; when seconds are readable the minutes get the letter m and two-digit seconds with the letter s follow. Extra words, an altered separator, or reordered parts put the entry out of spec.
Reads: 1h51m39s
